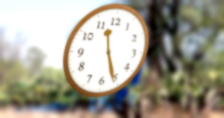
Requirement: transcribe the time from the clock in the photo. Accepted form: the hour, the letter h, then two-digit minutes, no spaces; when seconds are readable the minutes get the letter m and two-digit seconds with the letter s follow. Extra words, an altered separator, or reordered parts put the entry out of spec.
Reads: 11h26
